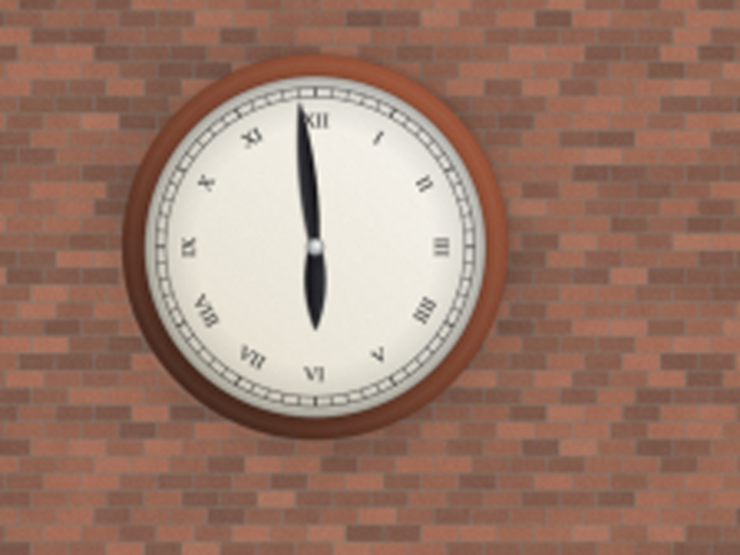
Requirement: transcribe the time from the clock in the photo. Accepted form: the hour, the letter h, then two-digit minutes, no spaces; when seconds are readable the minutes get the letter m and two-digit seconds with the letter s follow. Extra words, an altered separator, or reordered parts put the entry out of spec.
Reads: 5h59
